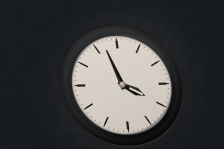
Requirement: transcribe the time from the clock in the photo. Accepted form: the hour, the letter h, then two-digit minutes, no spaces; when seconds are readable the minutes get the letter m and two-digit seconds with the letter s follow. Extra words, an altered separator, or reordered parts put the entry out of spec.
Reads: 3h57
